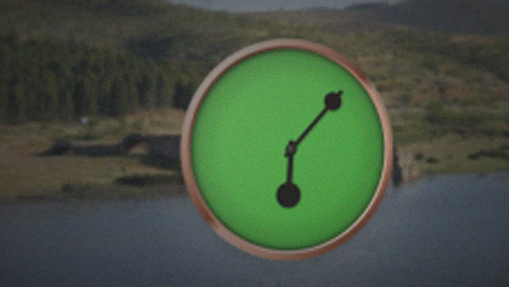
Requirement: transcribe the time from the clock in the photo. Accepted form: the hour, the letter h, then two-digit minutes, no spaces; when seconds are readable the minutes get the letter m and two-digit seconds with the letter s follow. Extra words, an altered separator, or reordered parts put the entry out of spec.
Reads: 6h07
